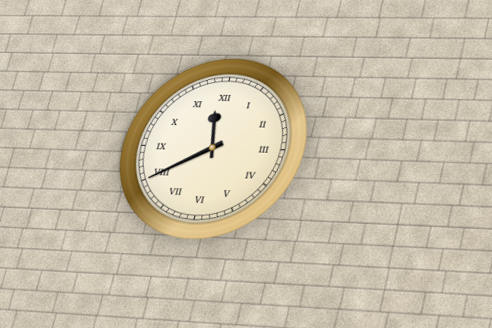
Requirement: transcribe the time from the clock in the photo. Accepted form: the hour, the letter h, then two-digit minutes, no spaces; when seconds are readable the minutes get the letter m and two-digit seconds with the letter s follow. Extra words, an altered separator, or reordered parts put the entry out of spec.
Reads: 11h40
